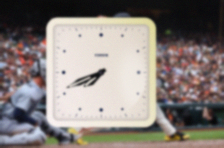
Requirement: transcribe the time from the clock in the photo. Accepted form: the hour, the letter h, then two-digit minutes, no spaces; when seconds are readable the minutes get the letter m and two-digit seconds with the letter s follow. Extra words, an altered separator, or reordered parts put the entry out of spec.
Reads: 7h41
